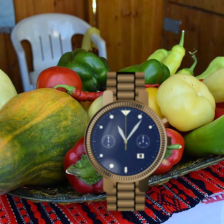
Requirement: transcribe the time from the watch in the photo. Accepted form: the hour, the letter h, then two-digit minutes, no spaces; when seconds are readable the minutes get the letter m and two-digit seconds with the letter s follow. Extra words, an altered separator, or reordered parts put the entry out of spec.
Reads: 11h06
